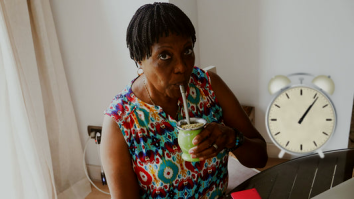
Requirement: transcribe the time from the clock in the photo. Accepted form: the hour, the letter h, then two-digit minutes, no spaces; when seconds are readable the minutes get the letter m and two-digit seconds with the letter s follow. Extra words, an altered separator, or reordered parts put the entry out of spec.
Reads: 1h06
